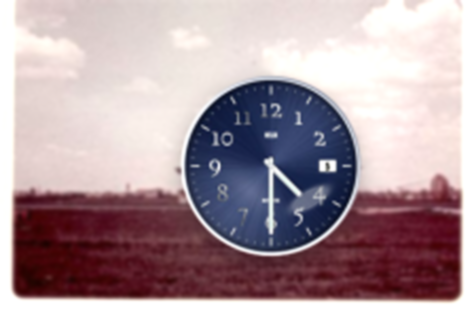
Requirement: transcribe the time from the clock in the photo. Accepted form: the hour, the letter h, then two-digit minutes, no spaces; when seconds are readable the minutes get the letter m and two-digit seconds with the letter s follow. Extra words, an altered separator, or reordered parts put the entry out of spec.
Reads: 4h30
